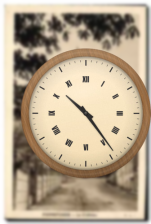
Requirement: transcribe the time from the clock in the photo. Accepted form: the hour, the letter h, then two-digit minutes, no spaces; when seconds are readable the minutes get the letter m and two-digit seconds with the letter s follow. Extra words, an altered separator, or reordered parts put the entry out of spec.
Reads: 10h24
